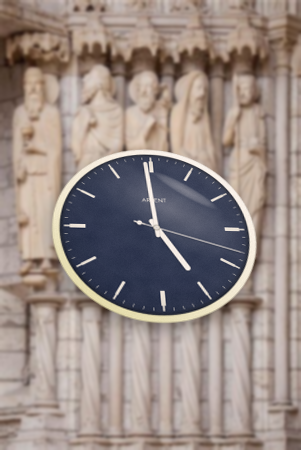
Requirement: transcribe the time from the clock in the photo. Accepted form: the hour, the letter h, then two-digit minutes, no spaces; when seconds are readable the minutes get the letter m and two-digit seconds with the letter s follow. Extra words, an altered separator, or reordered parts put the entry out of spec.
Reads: 4h59m18s
